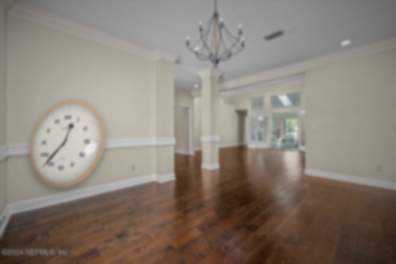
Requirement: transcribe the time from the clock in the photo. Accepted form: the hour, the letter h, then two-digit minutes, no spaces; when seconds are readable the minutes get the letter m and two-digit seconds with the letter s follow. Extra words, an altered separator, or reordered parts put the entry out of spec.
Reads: 12h37
